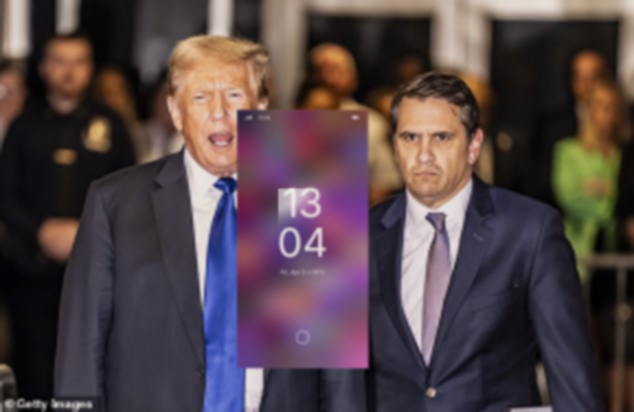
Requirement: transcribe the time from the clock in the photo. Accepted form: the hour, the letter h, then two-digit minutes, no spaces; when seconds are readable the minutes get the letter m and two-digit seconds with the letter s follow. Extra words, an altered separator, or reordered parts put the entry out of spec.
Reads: 13h04
